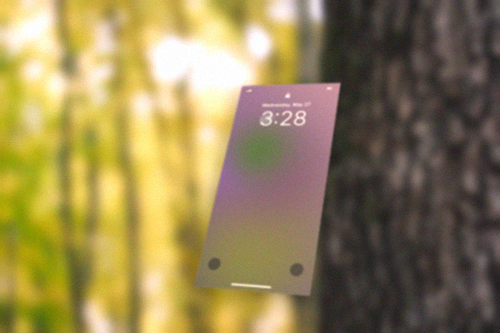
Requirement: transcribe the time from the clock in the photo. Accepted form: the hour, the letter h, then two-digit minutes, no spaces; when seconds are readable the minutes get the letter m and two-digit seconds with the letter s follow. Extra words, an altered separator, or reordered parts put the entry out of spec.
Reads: 3h28
